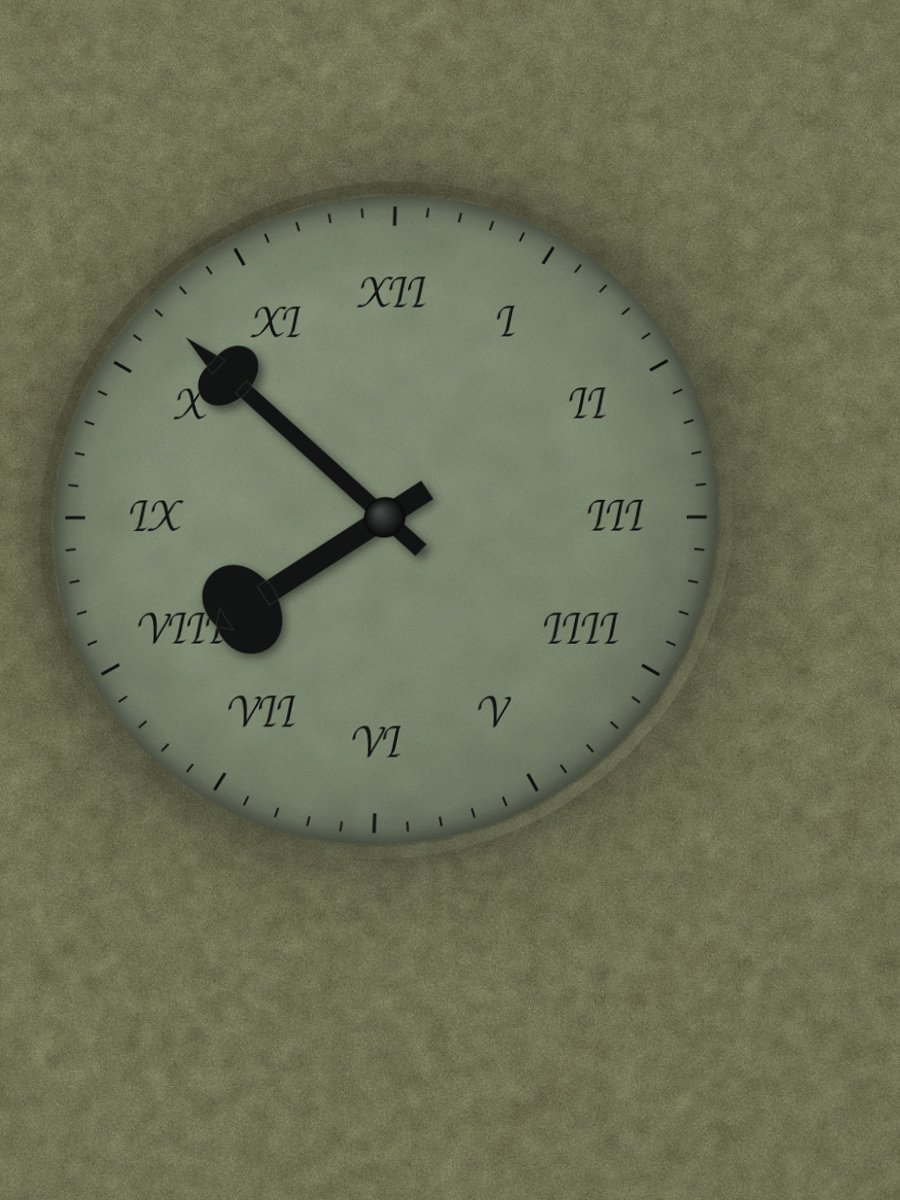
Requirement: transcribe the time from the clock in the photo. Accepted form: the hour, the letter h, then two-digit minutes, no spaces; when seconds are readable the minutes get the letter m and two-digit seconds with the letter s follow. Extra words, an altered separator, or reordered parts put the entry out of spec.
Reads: 7h52
